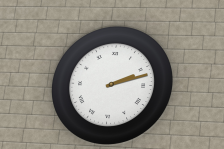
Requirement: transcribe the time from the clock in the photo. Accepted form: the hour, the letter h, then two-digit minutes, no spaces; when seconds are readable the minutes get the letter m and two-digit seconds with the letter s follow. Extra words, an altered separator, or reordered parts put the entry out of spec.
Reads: 2h12
